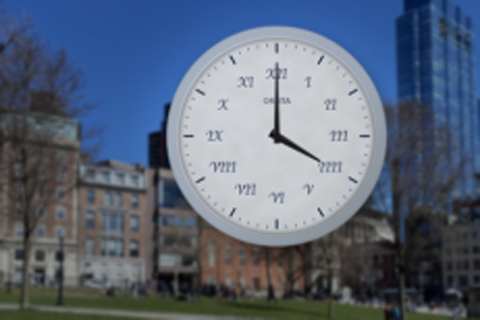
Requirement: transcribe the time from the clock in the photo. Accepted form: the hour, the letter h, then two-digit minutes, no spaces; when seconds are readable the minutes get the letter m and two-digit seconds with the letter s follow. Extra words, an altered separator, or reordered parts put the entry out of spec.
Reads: 4h00
